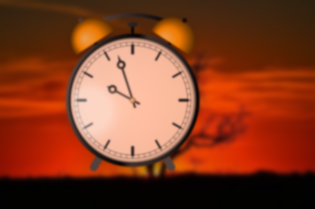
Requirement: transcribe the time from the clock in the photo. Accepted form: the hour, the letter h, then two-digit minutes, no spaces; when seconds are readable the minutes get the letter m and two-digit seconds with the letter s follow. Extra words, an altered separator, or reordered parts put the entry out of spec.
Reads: 9h57
